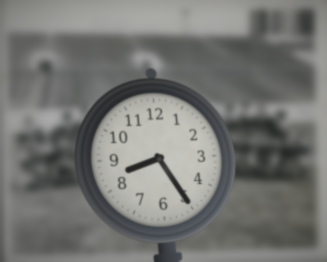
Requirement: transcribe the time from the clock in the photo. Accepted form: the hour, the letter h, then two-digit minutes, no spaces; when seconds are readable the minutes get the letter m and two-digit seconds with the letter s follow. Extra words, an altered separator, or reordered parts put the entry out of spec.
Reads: 8h25
